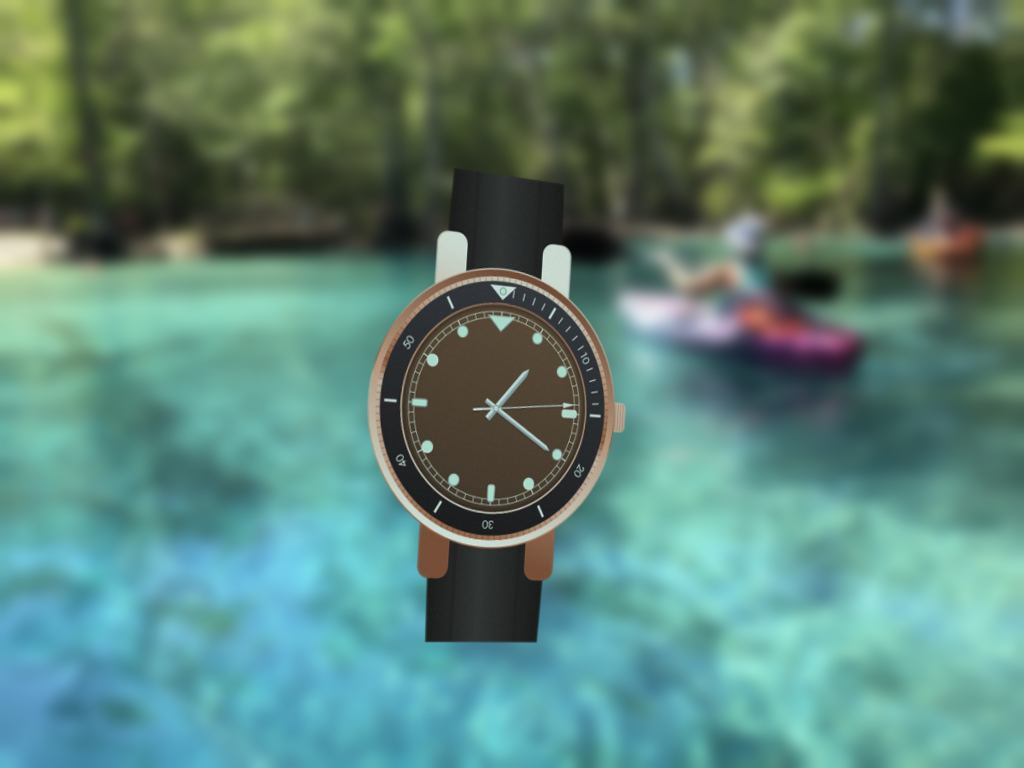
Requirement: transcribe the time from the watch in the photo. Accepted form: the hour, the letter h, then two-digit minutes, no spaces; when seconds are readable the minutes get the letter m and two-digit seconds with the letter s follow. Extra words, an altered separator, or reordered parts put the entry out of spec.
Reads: 1h20m14s
